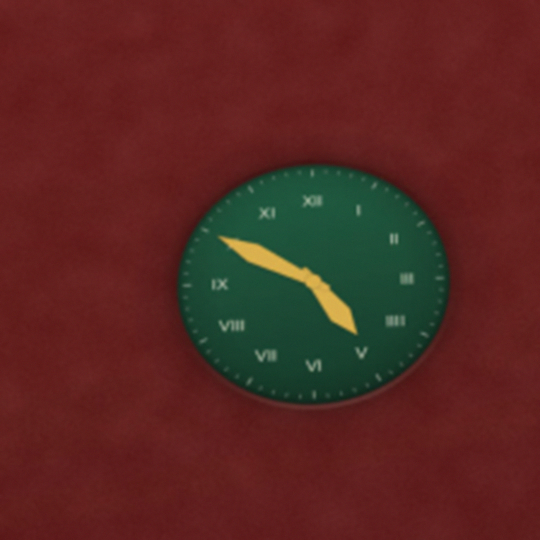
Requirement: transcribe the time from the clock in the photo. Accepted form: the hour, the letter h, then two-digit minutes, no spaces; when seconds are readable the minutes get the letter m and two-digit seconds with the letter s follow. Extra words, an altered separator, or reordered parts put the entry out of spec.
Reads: 4h50
